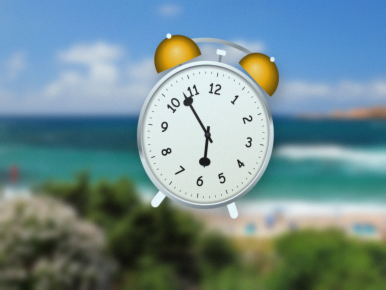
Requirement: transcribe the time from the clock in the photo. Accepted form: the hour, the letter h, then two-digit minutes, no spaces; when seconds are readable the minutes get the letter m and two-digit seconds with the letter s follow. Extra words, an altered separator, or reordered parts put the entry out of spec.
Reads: 5h53
